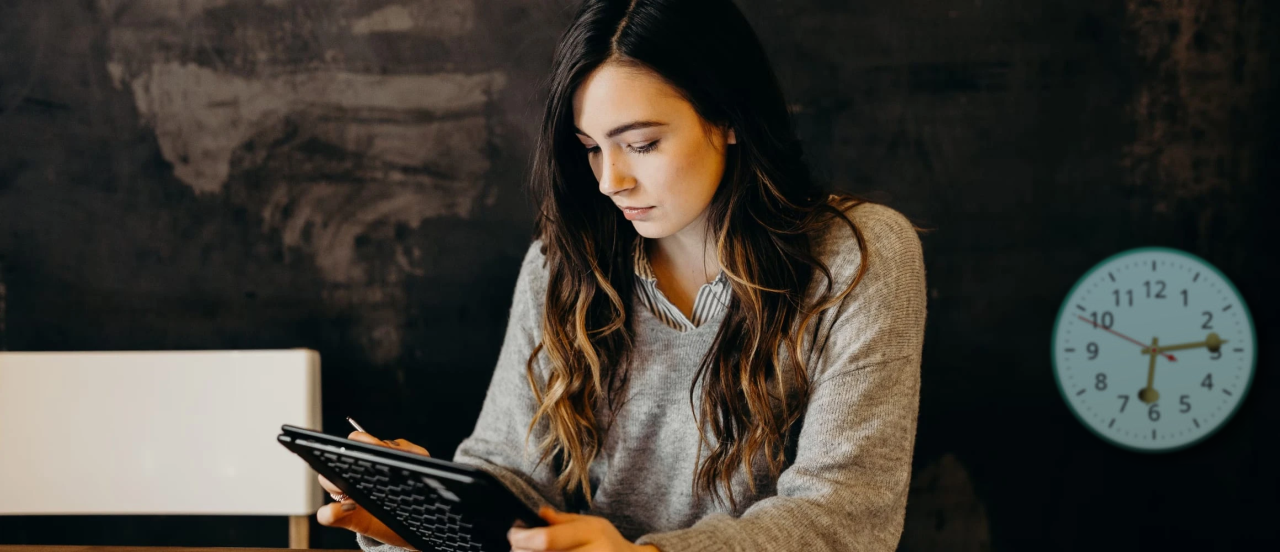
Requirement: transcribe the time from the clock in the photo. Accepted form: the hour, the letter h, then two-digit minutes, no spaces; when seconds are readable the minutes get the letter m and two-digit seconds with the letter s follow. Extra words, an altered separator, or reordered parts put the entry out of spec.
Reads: 6h13m49s
